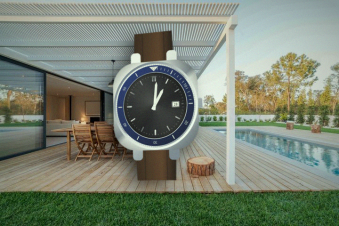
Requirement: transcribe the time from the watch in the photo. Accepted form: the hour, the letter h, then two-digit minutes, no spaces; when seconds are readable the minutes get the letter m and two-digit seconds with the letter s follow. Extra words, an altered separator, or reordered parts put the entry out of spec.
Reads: 1h01
